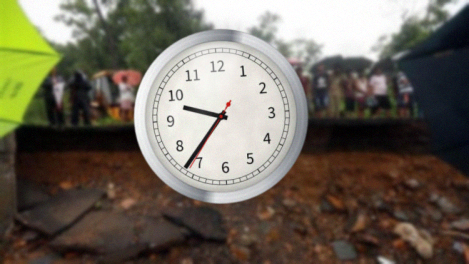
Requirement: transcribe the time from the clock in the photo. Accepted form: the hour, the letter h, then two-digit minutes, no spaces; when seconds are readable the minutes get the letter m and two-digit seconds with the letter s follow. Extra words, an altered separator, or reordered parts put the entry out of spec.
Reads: 9h36m36s
